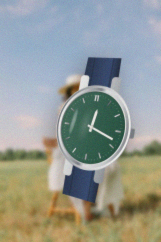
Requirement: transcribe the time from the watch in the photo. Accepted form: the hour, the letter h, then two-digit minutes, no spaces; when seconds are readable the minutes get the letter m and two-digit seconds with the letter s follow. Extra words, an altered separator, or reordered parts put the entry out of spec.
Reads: 12h18
